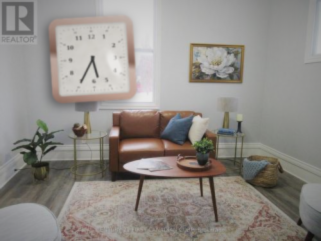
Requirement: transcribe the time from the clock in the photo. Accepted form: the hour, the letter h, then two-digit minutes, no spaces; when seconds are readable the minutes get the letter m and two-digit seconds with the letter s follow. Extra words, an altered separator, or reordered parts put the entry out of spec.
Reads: 5h35
